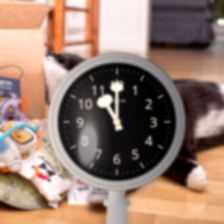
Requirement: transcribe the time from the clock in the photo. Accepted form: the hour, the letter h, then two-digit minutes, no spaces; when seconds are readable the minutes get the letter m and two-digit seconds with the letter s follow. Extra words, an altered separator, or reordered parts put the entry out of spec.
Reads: 11h00
